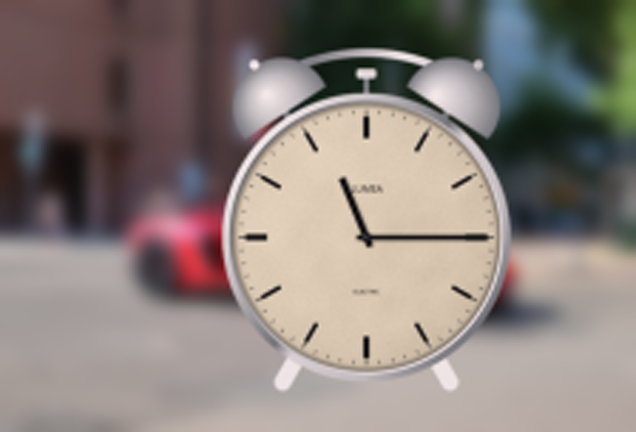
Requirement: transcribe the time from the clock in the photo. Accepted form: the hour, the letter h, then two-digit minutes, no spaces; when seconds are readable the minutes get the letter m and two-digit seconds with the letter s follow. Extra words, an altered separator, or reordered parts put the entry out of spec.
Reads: 11h15
